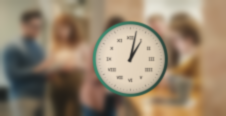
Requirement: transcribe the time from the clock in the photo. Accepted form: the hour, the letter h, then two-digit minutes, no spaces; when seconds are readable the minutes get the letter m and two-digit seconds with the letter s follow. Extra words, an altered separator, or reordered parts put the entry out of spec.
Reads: 1h02
